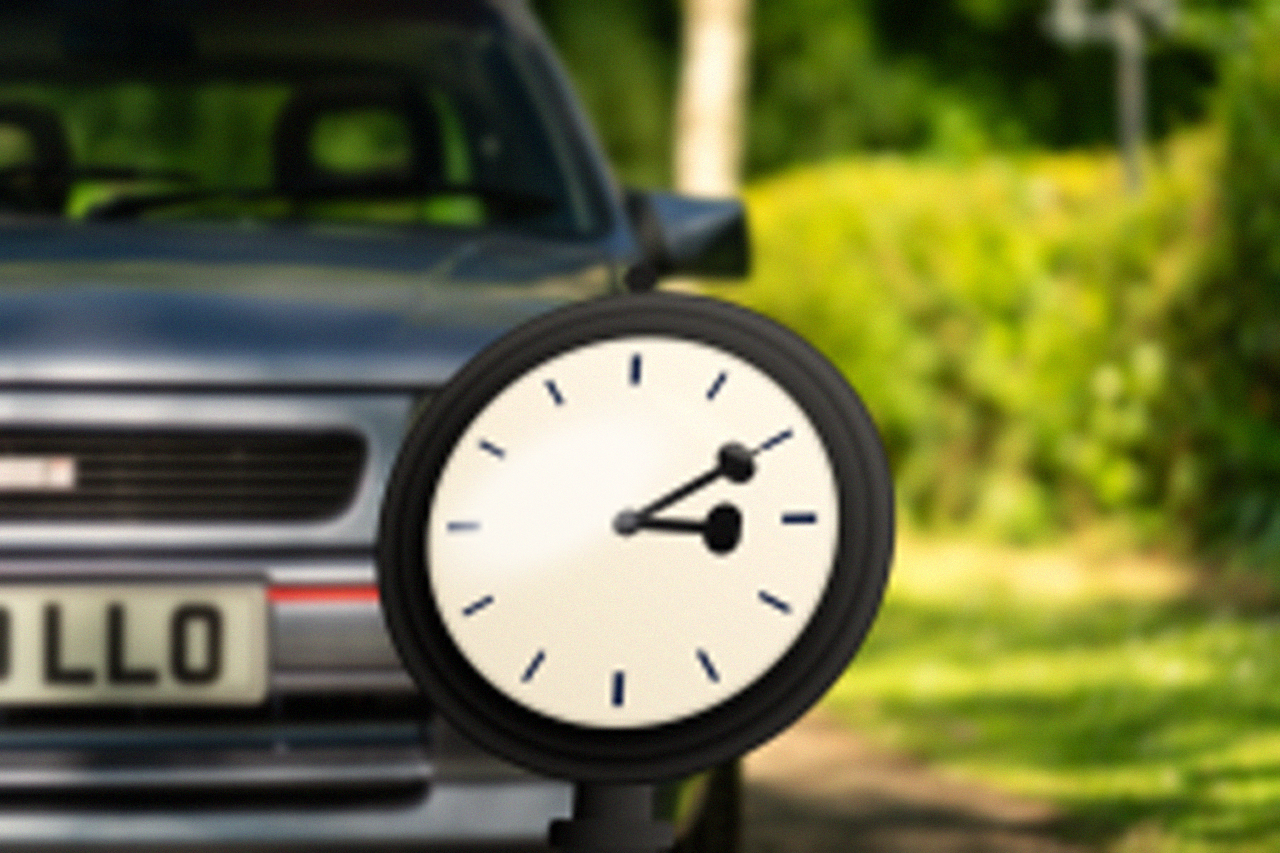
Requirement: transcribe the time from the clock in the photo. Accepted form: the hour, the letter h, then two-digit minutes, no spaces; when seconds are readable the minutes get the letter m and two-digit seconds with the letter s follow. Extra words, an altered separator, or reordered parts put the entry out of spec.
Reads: 3h10
